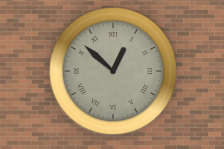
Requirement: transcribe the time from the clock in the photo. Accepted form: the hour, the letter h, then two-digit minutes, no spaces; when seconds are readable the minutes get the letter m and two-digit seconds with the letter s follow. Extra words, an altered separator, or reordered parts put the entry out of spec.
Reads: 12h52
